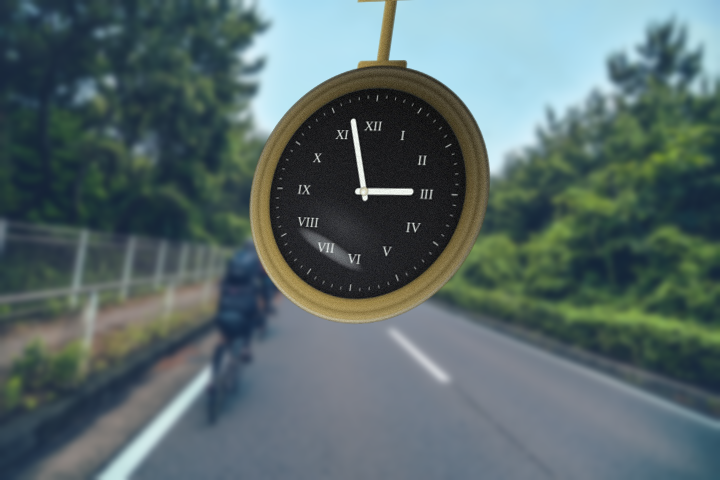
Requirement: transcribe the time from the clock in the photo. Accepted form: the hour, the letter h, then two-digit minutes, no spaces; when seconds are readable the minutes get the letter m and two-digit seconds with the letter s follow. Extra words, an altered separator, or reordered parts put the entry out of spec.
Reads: 2h57
